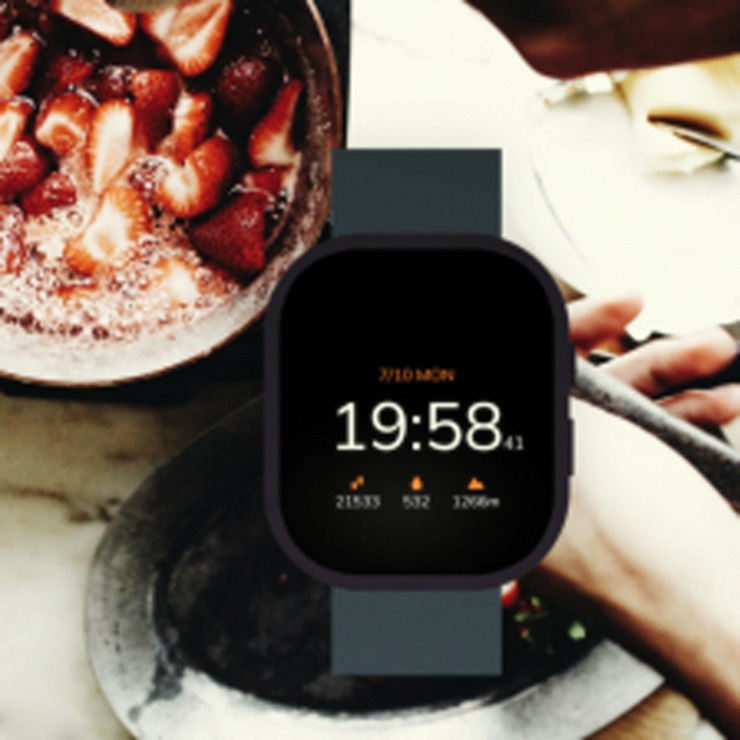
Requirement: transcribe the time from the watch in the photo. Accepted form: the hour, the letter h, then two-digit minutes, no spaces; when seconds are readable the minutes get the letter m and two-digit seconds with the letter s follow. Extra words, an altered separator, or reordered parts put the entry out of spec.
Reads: 19h58
